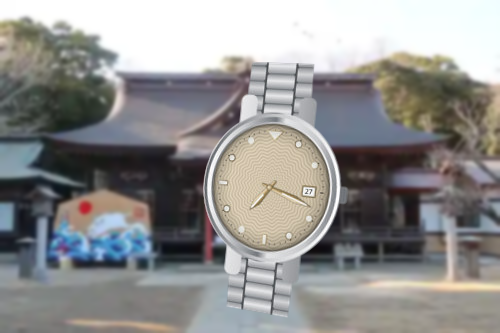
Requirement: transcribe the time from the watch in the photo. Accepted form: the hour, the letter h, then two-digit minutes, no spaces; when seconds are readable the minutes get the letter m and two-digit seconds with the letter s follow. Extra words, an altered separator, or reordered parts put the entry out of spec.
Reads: 7h18
